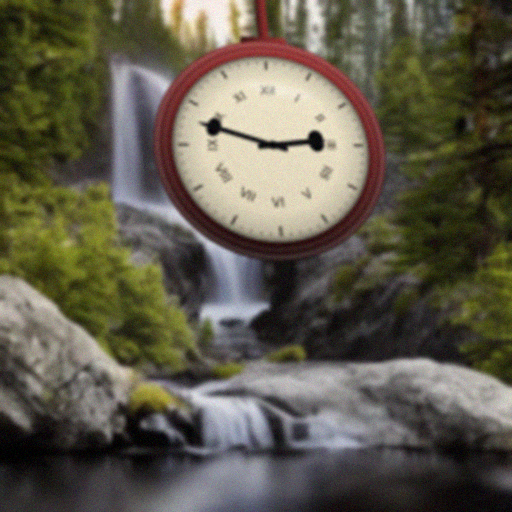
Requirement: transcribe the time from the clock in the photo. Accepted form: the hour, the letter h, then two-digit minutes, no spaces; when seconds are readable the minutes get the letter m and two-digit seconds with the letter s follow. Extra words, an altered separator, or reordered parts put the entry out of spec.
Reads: 2h48
